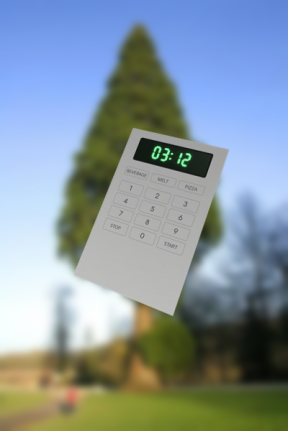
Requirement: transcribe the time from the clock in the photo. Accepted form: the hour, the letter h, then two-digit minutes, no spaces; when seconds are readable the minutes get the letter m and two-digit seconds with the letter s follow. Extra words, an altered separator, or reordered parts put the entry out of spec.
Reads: 3h12
